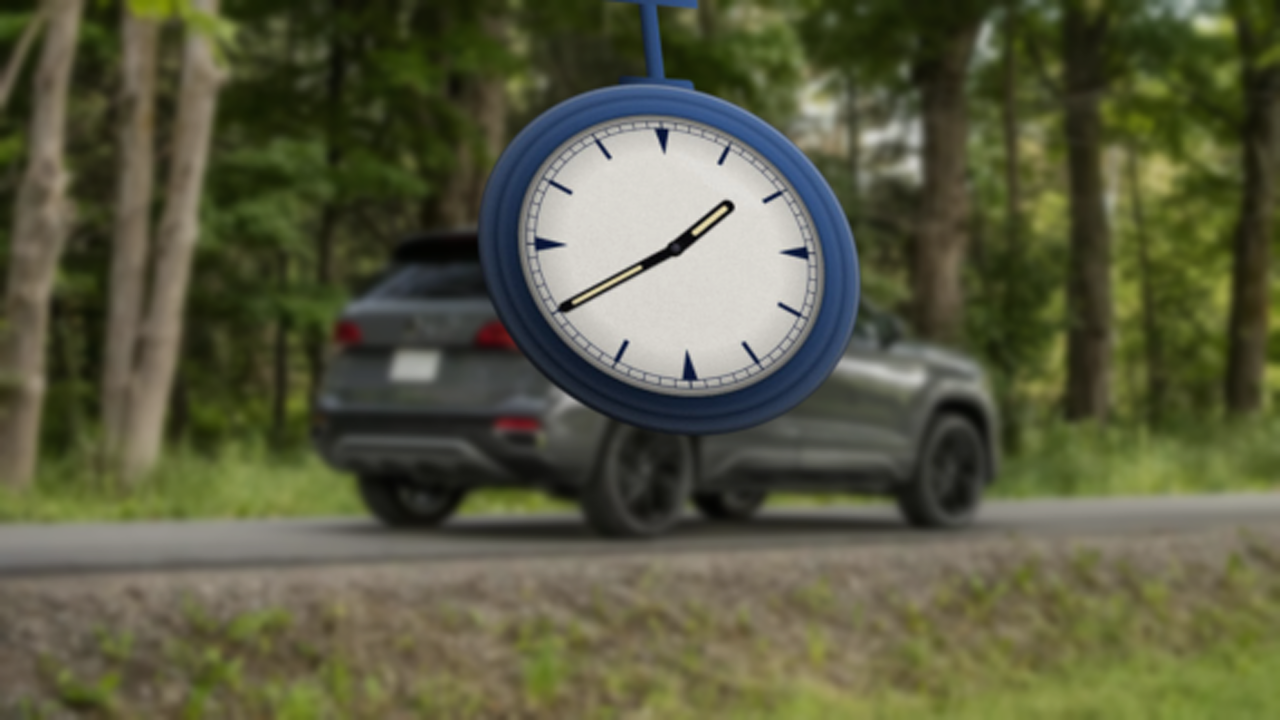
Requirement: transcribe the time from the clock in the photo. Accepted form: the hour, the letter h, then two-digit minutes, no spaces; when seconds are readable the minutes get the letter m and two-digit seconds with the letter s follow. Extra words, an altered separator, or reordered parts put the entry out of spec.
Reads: 1h40
